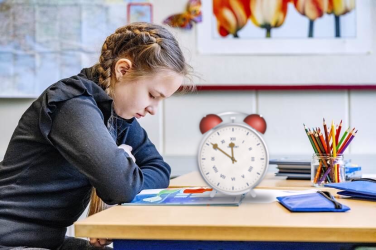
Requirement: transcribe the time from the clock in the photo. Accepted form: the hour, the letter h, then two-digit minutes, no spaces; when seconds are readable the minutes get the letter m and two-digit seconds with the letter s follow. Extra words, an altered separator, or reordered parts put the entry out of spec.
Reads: 11h51
